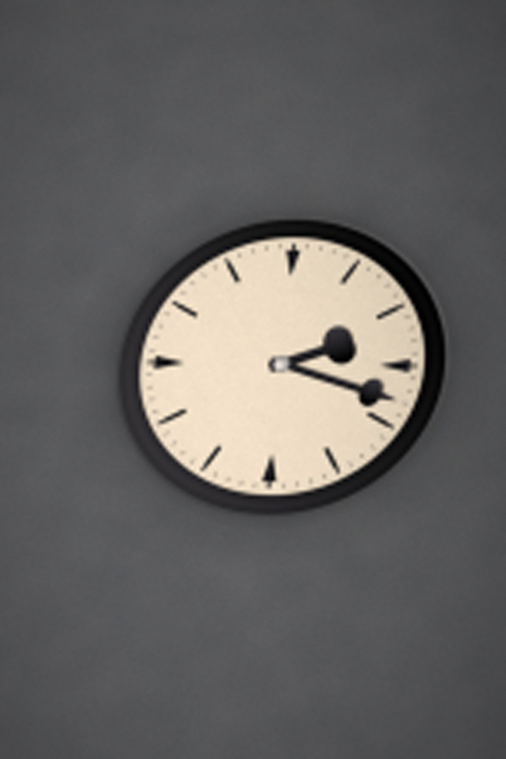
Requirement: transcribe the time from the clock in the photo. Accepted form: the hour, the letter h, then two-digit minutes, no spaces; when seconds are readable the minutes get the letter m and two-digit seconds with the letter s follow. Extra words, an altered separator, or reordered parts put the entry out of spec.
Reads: 2h18
